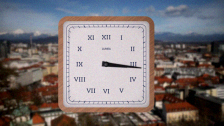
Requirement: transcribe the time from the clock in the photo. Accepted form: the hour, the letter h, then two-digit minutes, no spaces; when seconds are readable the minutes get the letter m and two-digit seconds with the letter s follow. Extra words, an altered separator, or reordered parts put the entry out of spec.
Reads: 3h16
